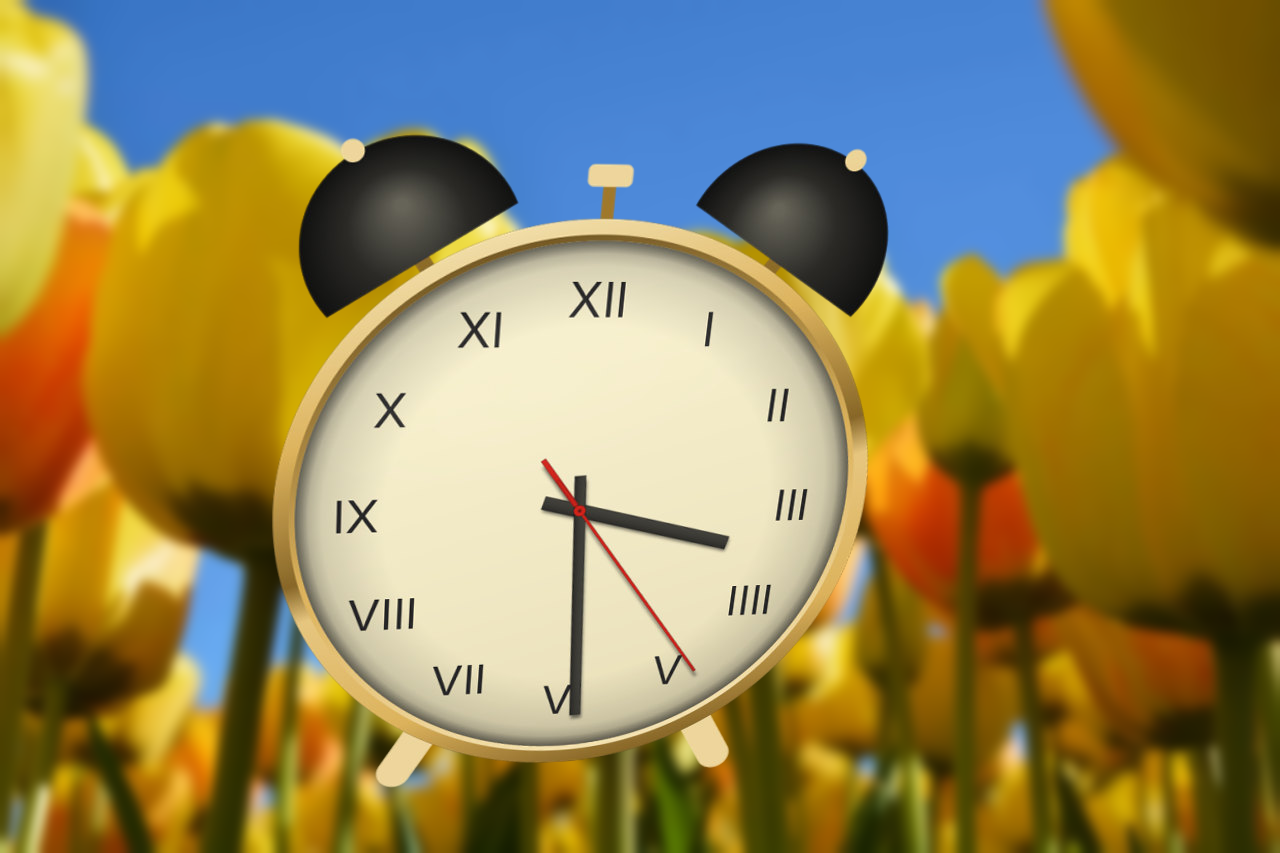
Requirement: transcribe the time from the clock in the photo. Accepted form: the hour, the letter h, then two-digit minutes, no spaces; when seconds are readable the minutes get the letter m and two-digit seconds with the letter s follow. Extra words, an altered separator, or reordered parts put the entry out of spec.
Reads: 3h29m24s
